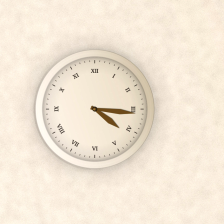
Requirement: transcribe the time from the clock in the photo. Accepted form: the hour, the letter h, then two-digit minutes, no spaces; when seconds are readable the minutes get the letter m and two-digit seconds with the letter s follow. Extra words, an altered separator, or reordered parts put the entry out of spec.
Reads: 4h16
